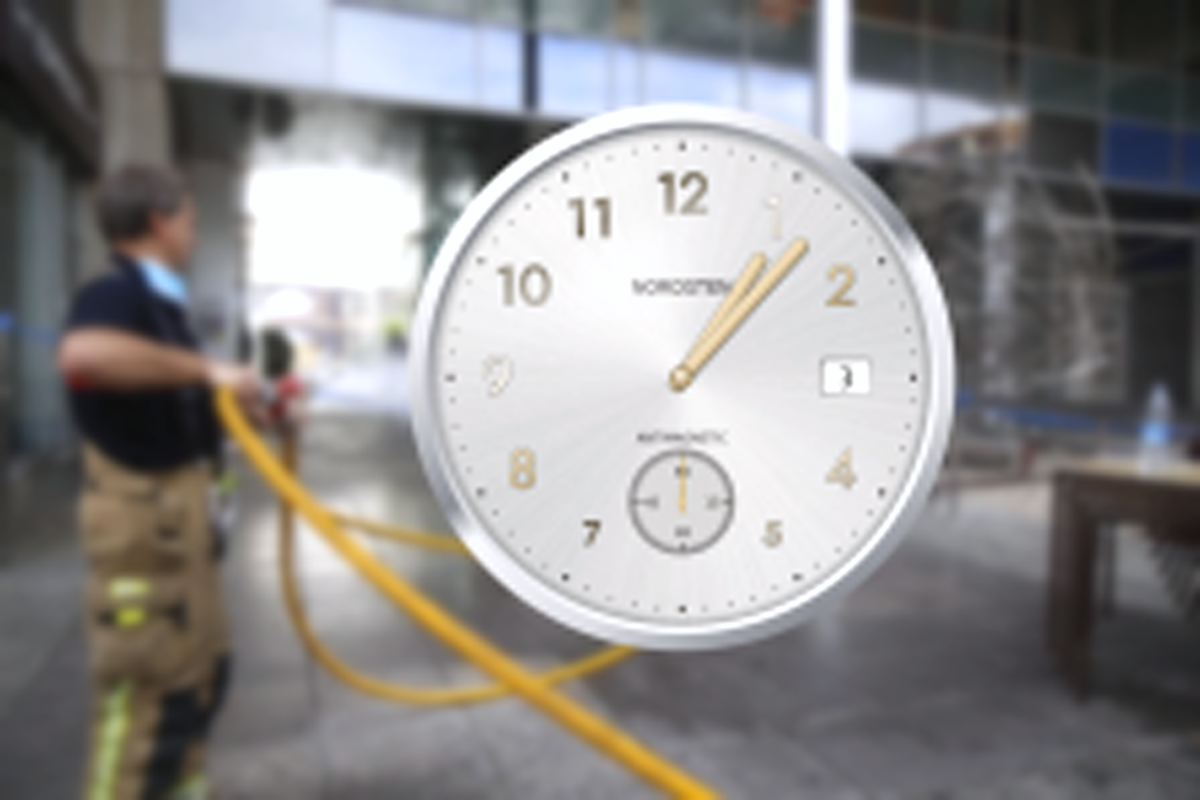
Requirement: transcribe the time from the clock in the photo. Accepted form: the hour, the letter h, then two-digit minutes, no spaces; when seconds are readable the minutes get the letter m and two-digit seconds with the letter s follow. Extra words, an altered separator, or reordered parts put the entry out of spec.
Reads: 1h07
